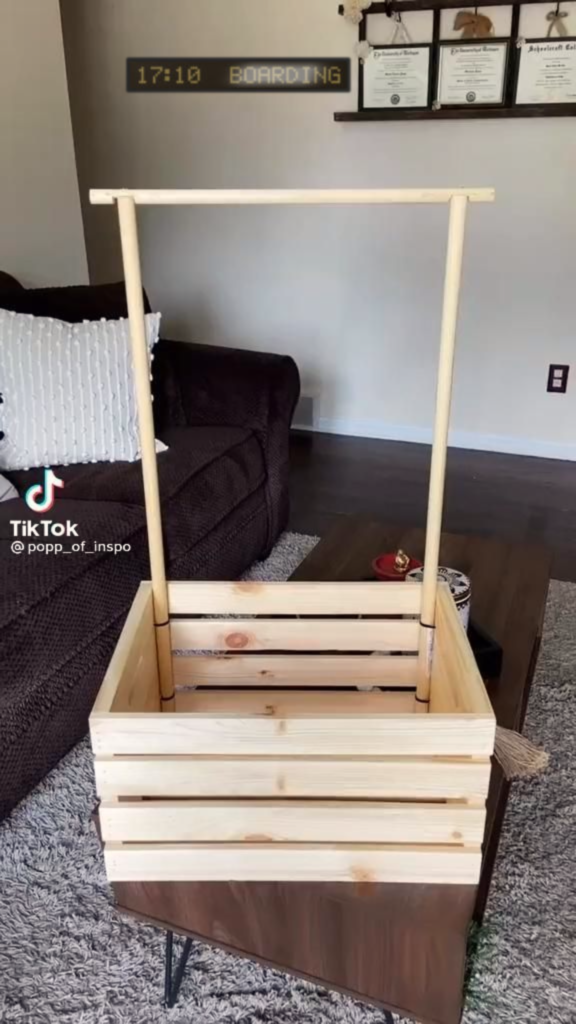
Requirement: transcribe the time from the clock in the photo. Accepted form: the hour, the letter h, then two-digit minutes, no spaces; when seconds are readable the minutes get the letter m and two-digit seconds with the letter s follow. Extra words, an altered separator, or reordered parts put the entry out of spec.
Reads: 17h10
